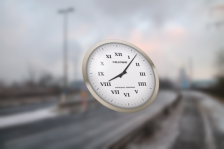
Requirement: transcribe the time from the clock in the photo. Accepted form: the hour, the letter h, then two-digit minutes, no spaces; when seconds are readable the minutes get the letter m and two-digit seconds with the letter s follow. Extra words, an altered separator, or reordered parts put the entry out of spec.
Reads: 8h07
